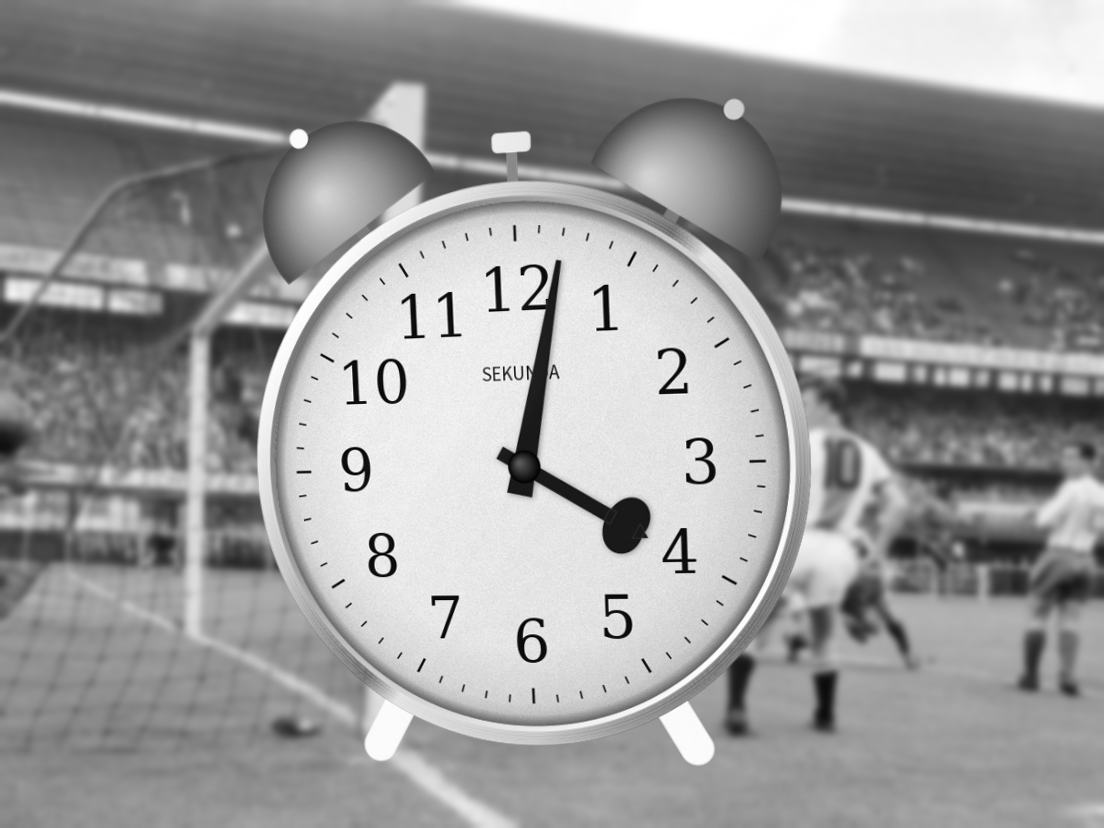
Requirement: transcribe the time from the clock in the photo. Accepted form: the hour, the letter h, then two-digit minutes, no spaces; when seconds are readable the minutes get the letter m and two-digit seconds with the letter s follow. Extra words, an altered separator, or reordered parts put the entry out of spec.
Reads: 4h02
